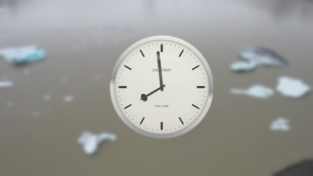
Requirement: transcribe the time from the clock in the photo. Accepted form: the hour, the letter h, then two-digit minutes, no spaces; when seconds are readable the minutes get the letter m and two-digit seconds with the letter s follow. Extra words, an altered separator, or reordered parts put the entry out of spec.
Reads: 7h59
